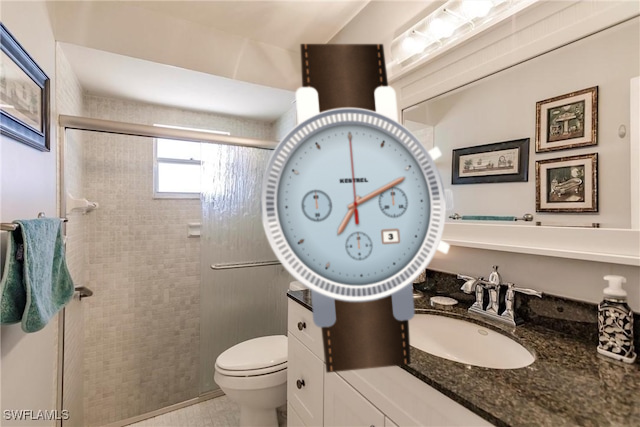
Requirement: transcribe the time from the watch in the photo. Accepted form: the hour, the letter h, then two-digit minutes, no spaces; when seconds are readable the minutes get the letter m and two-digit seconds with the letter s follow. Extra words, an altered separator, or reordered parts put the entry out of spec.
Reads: 7h11
